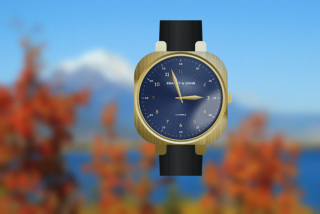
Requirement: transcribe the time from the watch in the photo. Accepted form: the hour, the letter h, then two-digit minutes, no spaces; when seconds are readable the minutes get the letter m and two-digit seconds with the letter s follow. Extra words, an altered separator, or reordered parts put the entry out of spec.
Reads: 2h57
